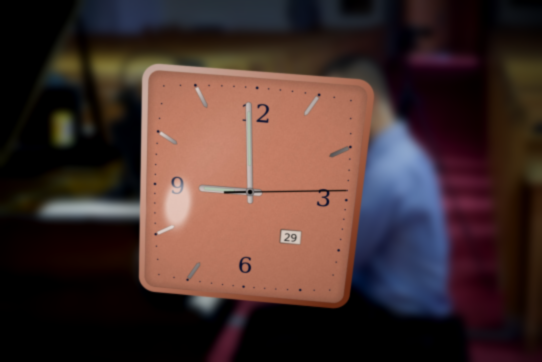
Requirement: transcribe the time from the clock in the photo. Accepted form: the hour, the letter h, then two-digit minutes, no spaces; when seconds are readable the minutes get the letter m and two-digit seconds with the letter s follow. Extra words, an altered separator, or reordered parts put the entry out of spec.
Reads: 8h59m14s
